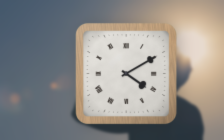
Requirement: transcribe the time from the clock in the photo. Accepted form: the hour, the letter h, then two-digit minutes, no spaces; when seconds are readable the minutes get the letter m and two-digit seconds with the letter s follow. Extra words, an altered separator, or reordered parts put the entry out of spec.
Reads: 4h10
